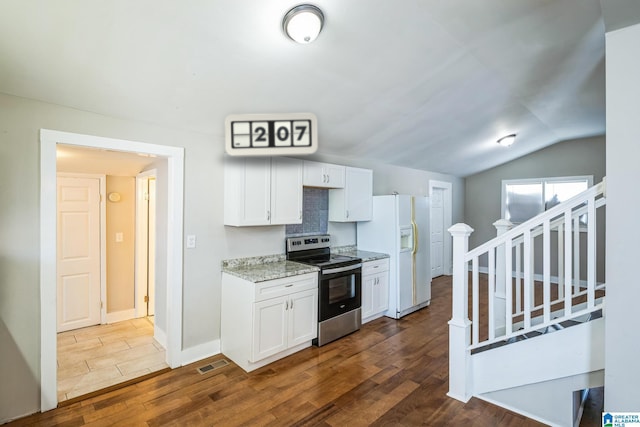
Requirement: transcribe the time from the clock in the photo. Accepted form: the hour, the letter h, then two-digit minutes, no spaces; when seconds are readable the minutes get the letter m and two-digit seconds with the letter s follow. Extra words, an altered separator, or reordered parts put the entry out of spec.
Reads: 2h07
